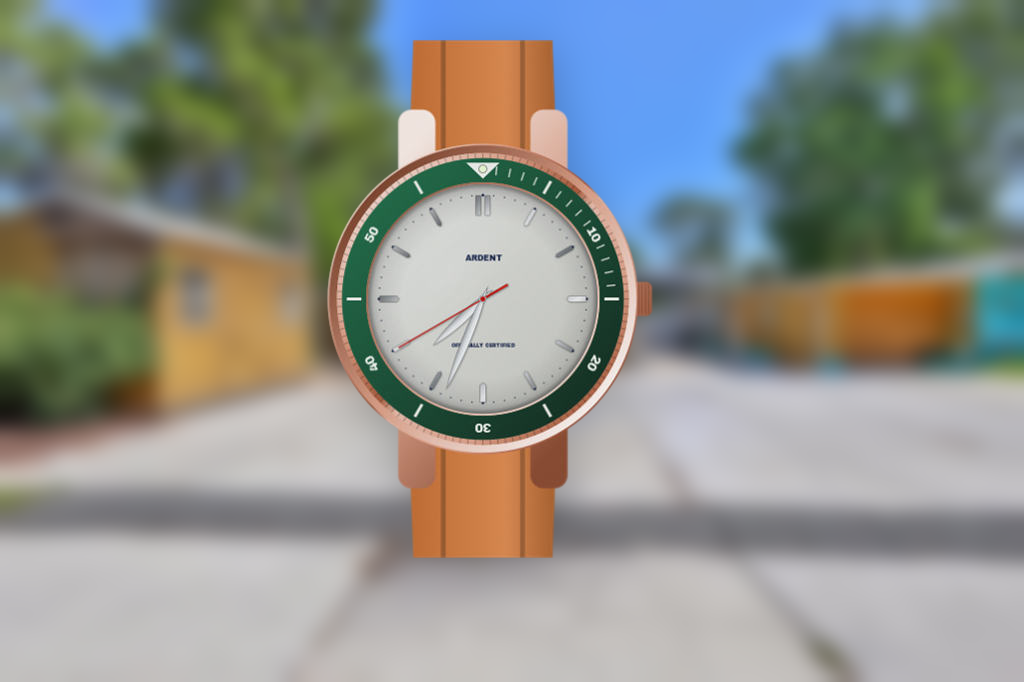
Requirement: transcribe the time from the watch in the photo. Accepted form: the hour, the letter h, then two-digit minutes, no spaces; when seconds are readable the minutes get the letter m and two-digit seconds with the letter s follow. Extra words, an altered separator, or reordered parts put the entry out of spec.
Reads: 7h33m40s
